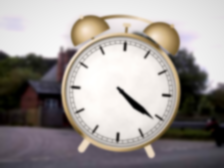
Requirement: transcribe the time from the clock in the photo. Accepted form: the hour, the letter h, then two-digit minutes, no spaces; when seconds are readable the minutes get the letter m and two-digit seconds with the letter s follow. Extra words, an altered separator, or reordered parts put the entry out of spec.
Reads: 4h21
